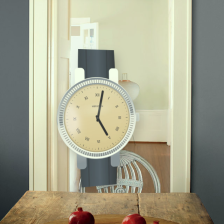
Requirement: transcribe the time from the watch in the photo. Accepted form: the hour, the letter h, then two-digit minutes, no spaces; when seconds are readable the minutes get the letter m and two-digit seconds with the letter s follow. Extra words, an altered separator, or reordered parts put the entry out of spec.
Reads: 5h02
